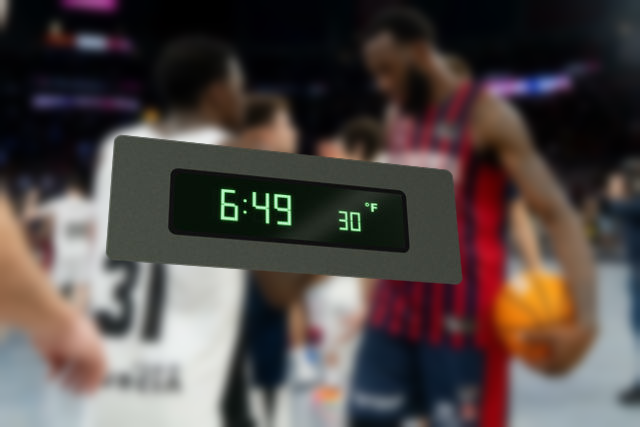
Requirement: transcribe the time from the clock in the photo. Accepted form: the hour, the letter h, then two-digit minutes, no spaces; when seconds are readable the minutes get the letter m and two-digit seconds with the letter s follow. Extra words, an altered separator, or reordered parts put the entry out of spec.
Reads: 6h49
